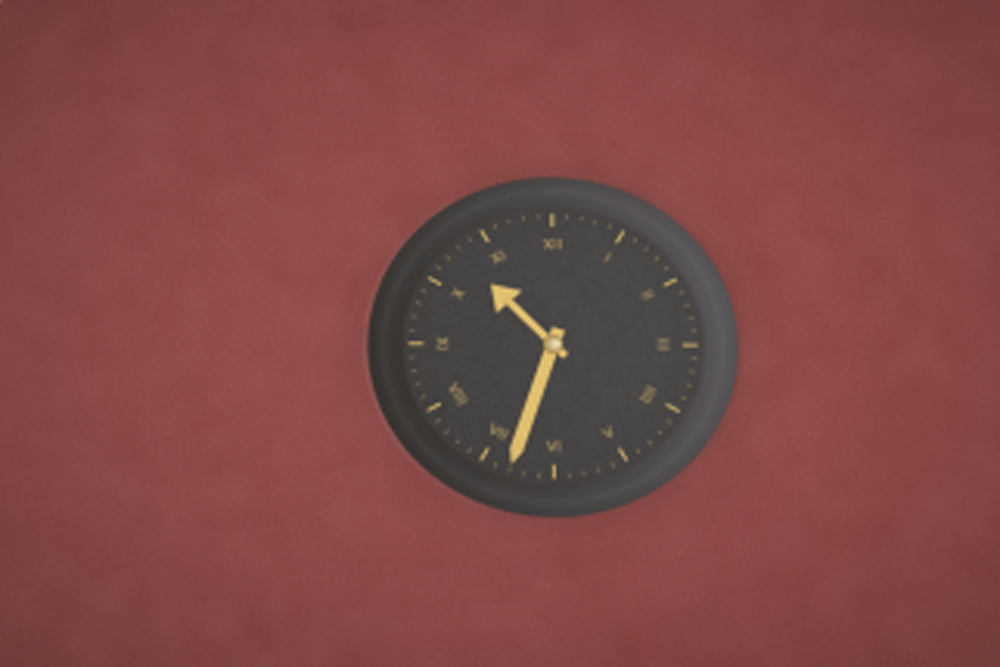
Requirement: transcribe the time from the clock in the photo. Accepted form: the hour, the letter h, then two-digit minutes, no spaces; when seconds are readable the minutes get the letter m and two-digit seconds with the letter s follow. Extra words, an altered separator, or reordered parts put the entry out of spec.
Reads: 10h33
